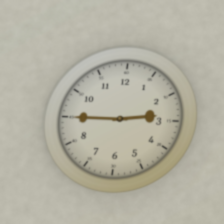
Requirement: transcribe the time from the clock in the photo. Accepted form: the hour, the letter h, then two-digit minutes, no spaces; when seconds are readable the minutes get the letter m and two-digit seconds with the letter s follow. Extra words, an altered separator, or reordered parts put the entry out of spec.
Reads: 2h45
